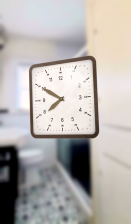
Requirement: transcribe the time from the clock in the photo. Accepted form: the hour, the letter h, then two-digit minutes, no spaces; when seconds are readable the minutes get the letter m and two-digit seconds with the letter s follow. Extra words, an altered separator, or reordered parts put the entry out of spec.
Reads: 7h50
